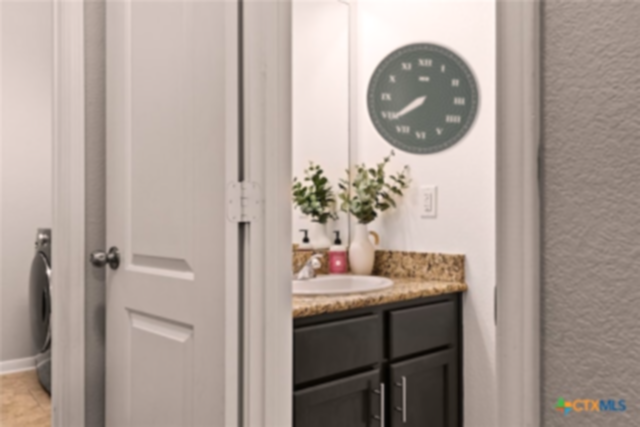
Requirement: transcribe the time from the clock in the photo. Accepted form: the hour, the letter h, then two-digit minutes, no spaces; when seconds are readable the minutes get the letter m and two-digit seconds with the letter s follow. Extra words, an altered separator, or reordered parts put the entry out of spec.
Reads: 7h39
